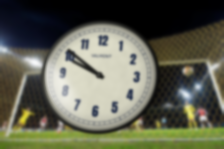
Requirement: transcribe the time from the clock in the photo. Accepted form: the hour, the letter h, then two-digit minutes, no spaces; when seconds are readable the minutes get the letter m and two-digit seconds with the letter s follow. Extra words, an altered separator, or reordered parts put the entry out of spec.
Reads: 9h51
